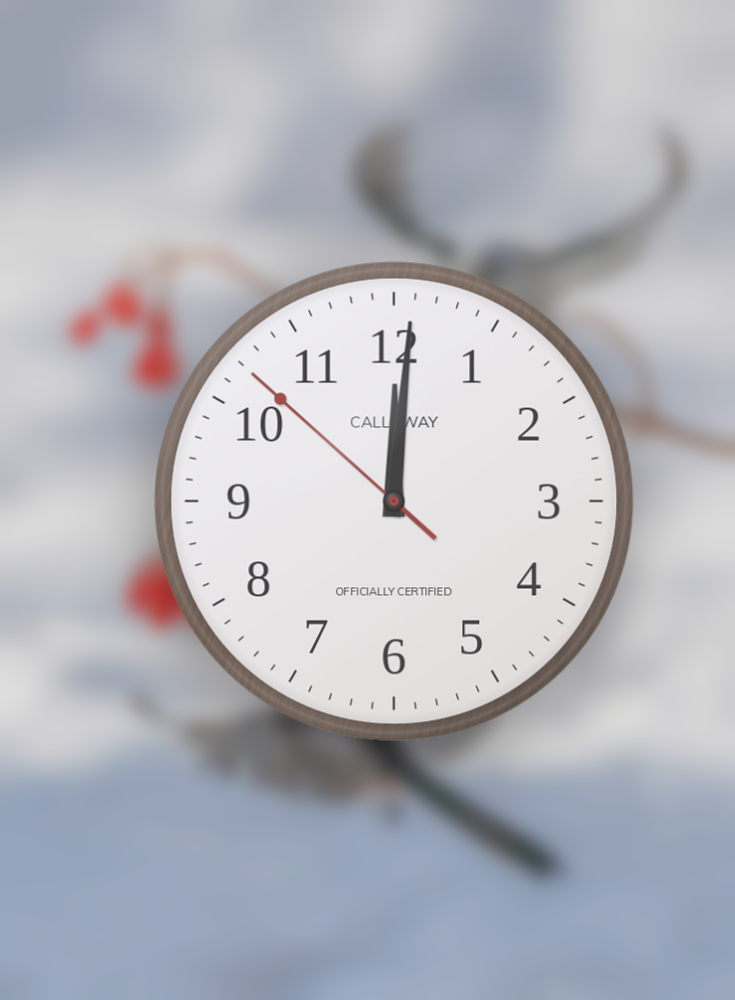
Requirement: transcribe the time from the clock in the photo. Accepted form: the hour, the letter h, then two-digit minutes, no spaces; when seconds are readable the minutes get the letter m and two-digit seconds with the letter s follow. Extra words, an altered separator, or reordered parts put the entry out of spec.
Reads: 12h00m52s
